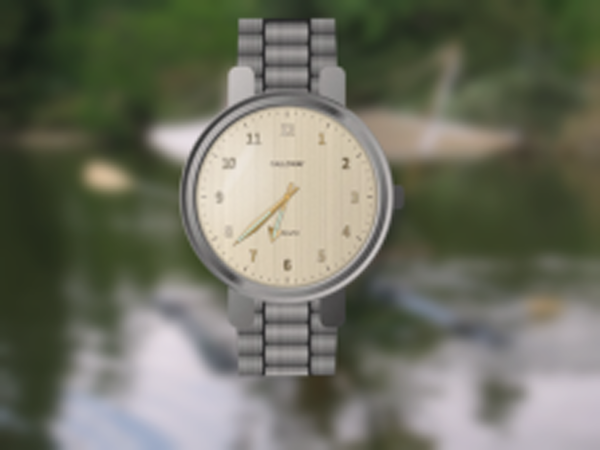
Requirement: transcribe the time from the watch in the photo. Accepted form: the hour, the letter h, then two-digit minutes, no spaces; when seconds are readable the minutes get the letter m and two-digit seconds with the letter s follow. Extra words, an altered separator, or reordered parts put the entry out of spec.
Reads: 6h38
